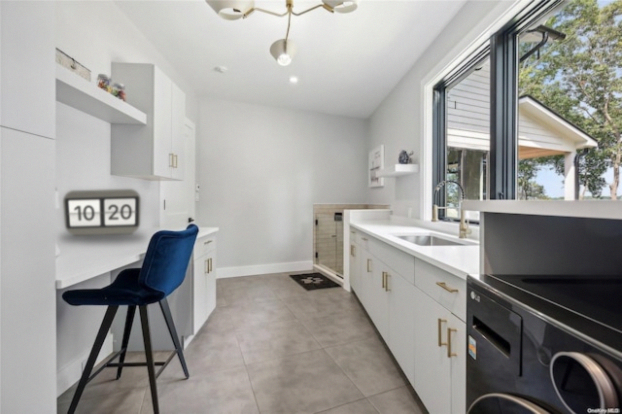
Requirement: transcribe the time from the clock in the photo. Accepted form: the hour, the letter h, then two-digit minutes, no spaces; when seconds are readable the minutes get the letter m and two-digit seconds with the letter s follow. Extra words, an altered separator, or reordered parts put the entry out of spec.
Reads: 10h20
